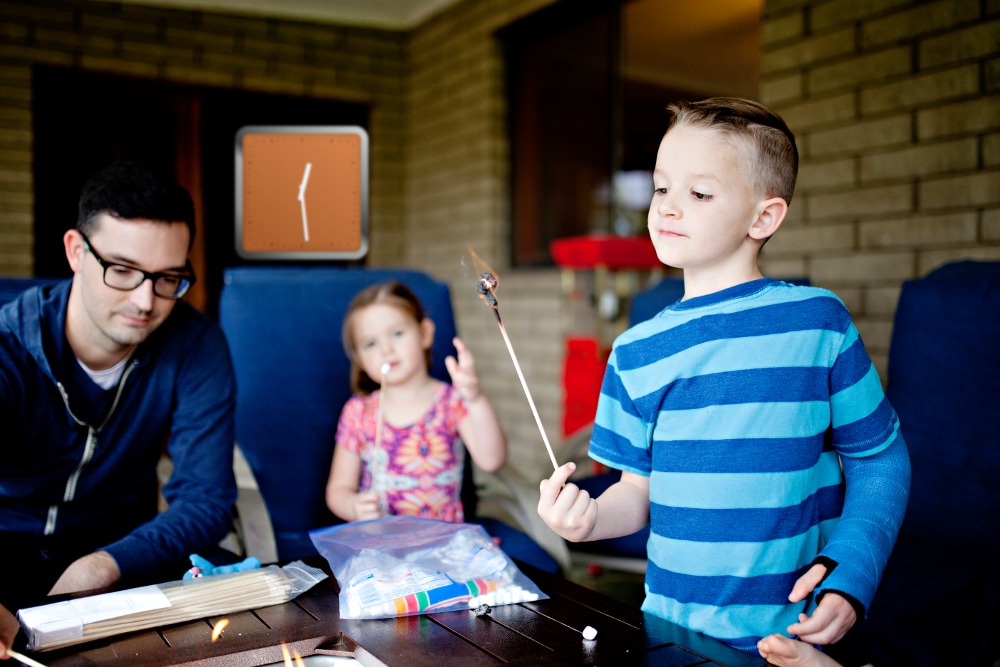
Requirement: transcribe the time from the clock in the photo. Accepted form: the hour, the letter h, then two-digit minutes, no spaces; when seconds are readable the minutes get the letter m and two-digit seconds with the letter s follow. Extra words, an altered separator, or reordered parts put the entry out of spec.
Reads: 12h29
